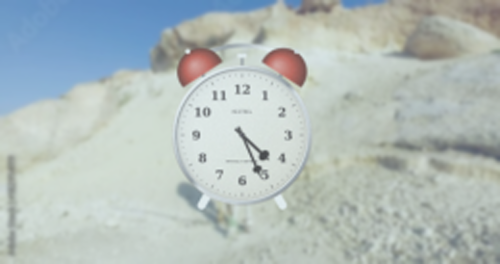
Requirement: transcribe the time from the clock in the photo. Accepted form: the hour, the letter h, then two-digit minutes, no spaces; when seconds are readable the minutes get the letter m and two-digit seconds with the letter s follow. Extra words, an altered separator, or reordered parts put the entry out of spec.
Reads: 4h26
